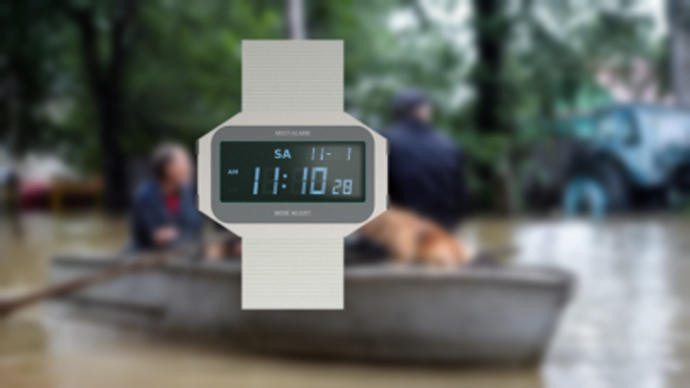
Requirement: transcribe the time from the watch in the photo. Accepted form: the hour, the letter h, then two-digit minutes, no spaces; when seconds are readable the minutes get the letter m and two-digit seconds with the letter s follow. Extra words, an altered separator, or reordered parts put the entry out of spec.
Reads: 11h10m28s
